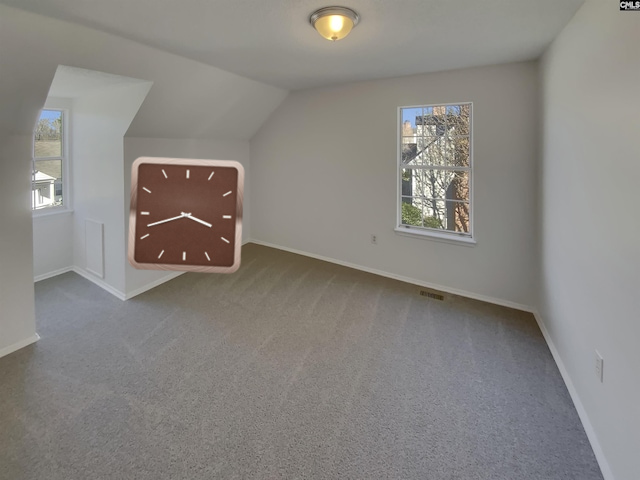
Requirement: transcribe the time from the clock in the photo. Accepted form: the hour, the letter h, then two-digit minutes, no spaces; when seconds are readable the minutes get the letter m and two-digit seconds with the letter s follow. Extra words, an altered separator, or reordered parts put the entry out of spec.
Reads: 3h42
